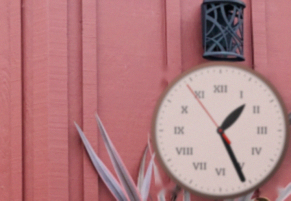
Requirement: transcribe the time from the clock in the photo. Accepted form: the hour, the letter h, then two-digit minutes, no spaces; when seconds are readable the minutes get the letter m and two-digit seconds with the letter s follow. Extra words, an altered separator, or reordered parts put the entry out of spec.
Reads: 1h25m54s
